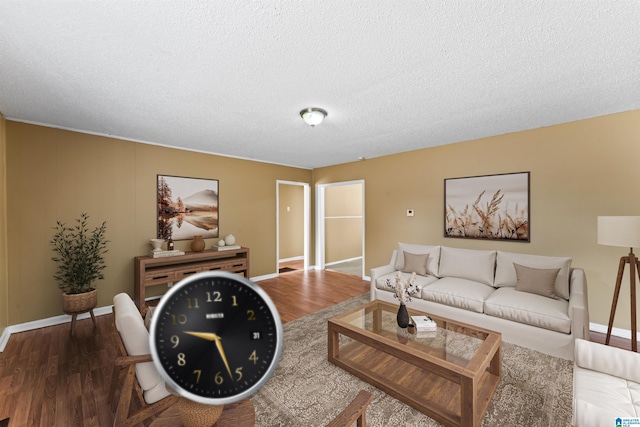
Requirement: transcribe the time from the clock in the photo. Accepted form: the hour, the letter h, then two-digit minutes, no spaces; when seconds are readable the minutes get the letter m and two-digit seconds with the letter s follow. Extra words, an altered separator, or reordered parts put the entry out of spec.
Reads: 9h27
